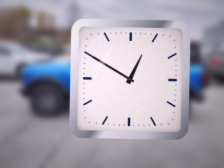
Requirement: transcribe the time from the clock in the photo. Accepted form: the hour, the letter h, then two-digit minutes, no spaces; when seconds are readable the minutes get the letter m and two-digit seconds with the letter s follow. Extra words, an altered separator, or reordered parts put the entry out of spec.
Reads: 12h50
